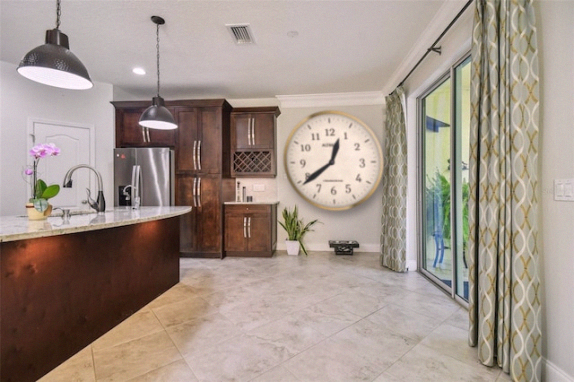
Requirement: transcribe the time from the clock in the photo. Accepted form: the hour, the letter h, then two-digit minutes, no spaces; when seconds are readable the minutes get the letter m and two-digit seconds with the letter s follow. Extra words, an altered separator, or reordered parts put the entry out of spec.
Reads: 12h39
